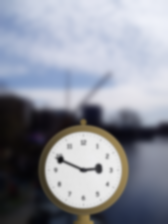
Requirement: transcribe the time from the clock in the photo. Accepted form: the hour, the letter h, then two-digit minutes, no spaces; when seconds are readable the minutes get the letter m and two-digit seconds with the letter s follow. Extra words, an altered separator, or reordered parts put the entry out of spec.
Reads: 2h49
